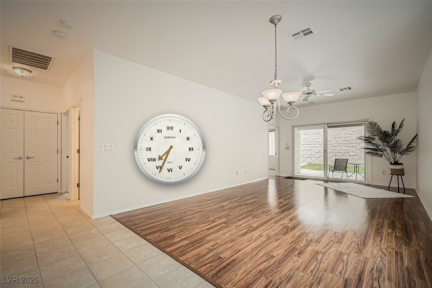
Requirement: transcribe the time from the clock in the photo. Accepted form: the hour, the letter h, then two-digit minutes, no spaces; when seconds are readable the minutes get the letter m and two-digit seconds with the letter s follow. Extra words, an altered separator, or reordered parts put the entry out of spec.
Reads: 7h34
